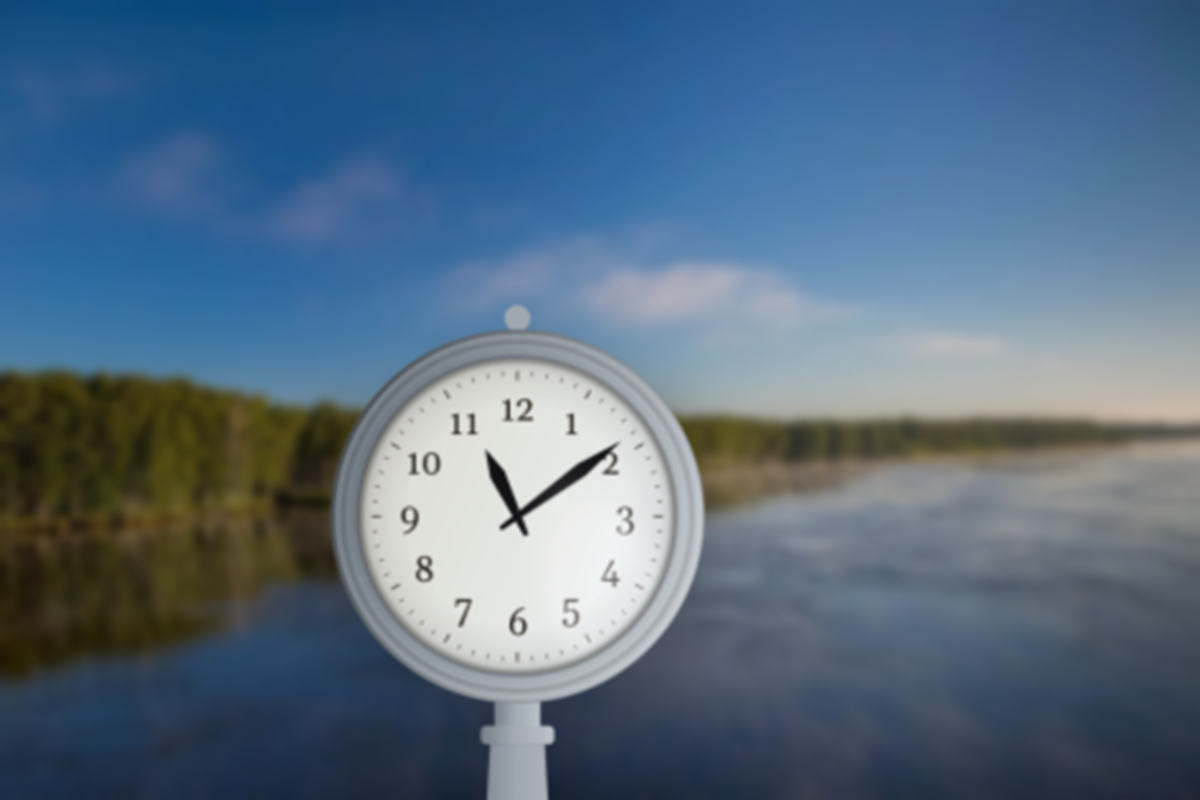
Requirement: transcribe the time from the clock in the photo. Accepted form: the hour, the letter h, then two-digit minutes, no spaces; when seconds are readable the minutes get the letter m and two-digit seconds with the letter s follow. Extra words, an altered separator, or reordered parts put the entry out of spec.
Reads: 11h09
